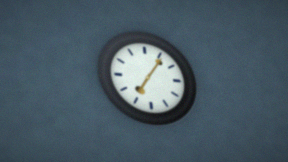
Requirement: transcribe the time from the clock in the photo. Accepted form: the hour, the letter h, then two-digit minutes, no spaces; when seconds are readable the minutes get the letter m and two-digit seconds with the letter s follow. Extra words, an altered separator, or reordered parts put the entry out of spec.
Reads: 7h06
